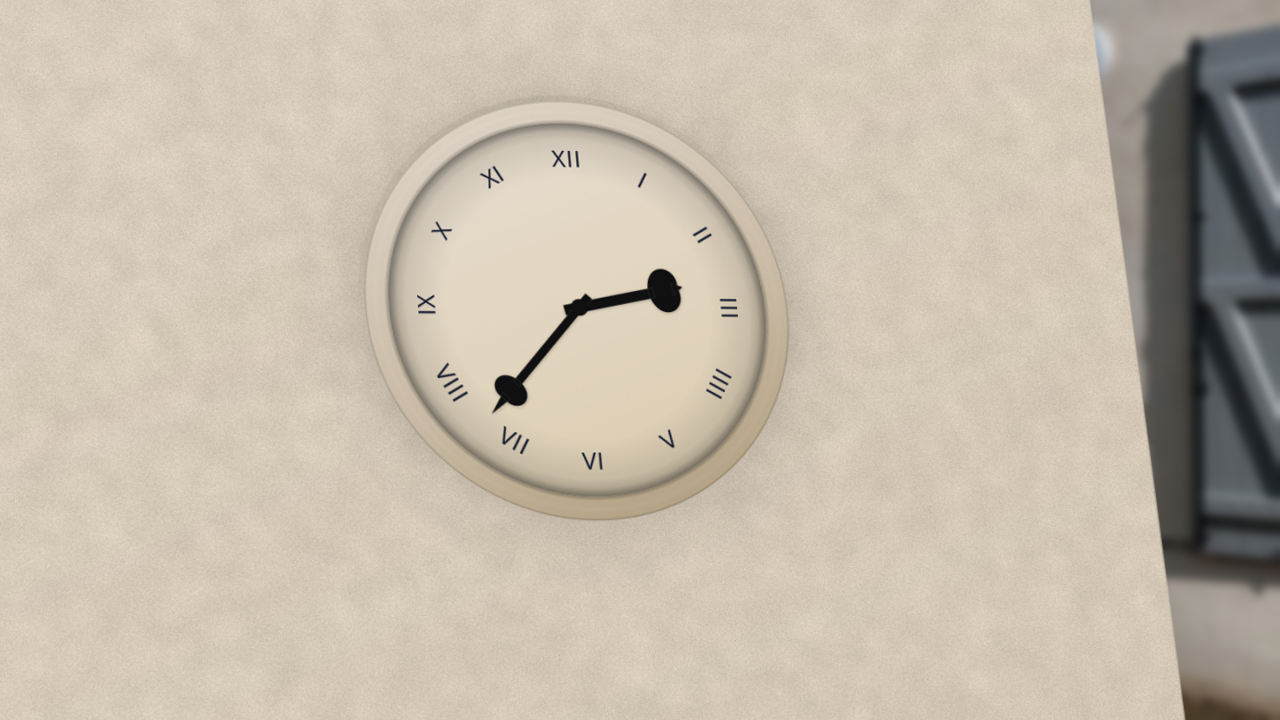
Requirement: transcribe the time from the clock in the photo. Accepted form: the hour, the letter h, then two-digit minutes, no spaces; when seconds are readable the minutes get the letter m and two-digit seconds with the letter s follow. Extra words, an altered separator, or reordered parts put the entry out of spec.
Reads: 2h37
